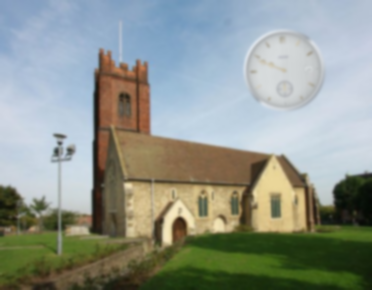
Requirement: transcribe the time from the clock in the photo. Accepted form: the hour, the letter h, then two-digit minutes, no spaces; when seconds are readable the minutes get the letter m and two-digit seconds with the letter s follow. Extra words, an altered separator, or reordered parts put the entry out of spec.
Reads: 9h49
